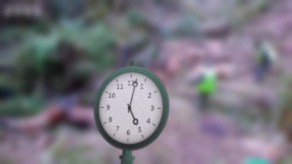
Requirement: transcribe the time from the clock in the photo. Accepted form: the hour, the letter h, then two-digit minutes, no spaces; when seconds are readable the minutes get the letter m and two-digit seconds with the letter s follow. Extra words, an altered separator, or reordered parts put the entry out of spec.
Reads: 5h02
